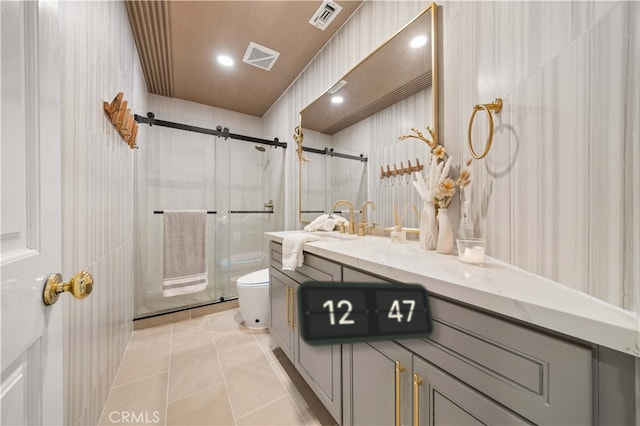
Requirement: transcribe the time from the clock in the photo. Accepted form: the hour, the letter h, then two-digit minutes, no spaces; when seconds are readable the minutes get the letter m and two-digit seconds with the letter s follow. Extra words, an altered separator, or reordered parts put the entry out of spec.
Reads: 12h47
